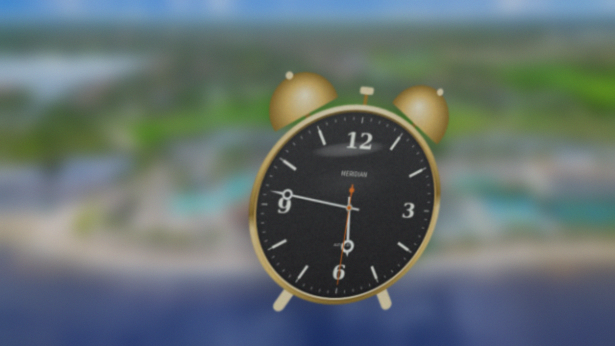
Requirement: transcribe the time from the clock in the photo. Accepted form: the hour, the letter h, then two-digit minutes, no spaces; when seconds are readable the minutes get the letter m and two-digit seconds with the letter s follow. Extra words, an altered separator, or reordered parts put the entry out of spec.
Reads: 5h46m30s
